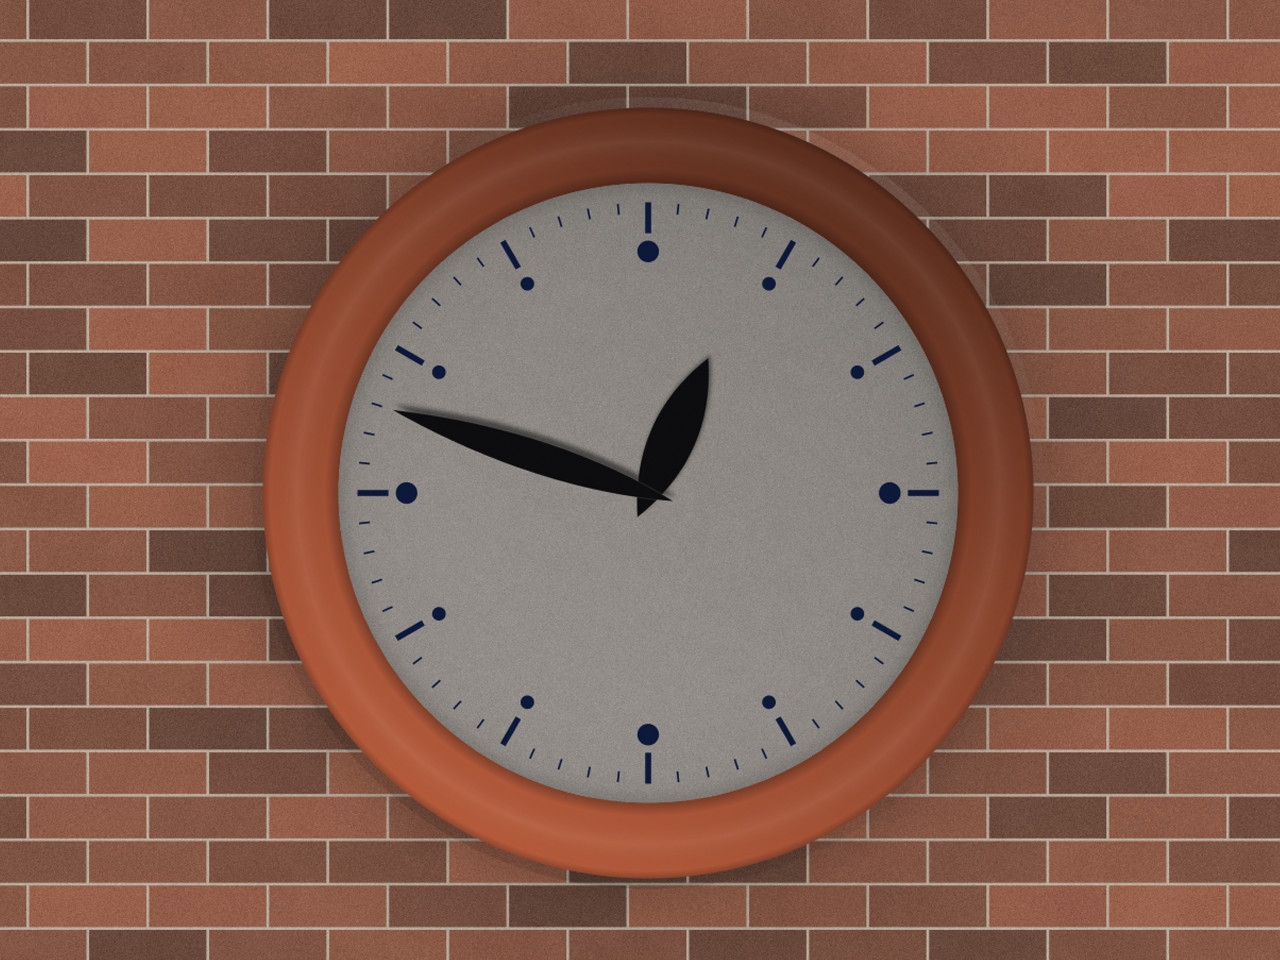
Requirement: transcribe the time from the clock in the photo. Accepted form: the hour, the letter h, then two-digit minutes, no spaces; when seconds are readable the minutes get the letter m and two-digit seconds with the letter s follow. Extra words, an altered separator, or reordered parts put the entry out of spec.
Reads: 12h48
